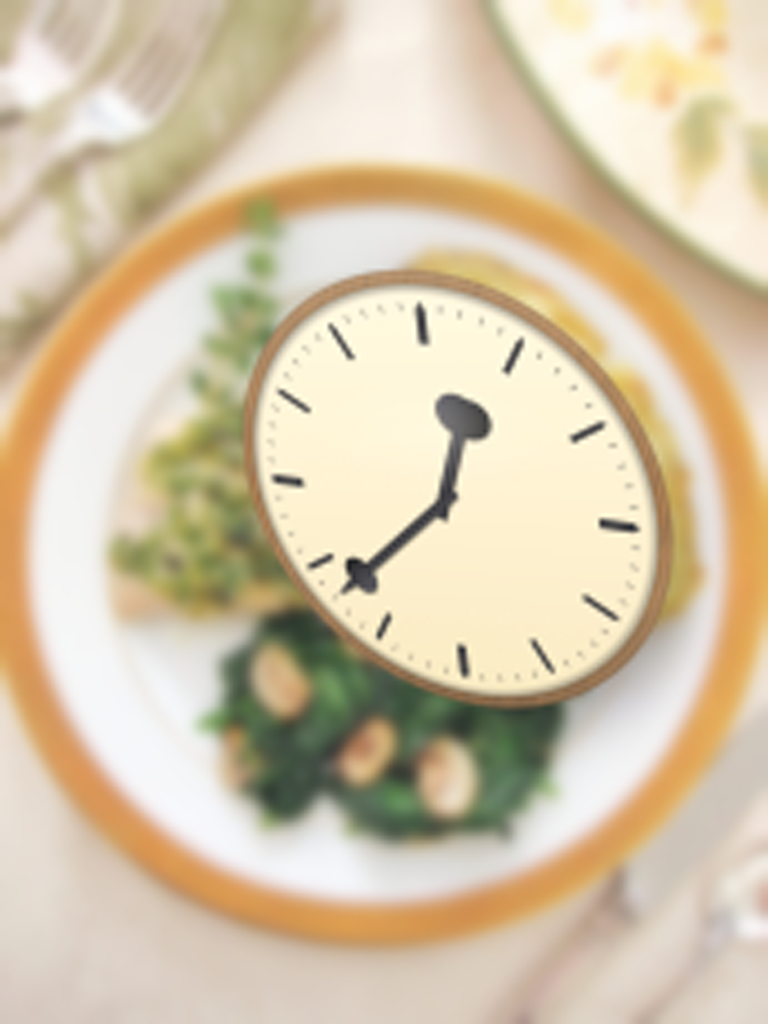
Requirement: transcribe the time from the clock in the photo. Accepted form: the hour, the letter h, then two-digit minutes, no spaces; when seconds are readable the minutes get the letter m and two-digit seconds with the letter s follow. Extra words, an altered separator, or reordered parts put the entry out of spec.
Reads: 12h38
